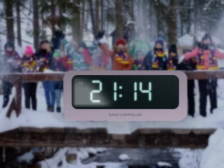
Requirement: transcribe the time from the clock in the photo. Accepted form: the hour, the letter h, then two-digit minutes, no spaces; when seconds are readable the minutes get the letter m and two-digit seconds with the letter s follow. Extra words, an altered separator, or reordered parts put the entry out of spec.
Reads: 21h14
